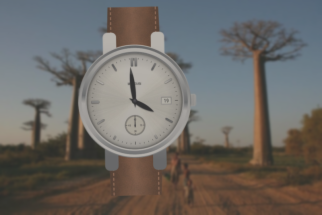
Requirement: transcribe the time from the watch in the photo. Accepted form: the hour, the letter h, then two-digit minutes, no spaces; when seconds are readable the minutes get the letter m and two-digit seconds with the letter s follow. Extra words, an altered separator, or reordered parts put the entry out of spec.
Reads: 3h59
